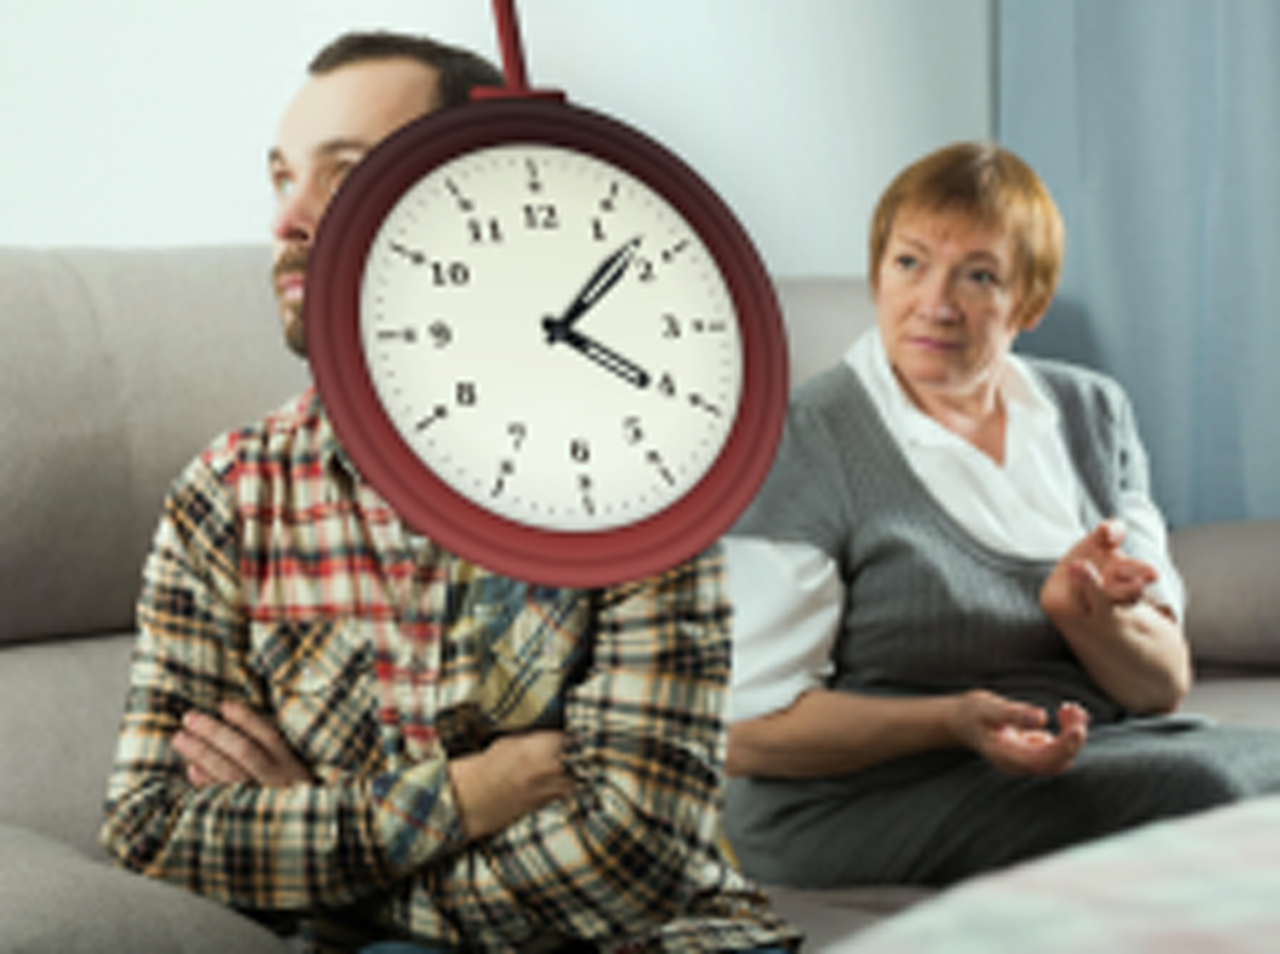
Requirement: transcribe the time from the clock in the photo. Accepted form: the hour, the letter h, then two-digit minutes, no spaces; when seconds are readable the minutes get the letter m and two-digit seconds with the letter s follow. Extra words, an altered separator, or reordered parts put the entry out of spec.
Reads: 4h08
